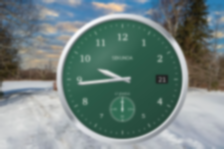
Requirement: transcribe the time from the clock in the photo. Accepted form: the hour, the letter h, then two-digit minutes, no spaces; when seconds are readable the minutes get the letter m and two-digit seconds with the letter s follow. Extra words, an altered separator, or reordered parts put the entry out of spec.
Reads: 9h44
